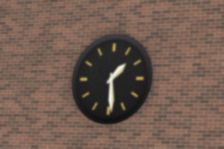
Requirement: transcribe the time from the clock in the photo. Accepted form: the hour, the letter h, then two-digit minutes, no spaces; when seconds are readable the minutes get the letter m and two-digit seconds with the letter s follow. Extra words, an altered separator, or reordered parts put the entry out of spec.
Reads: 1h29
